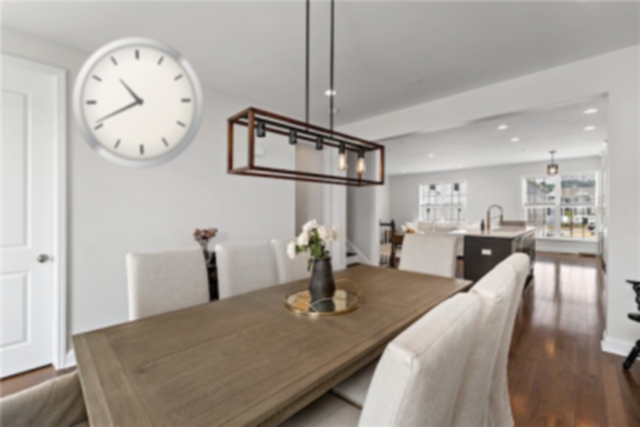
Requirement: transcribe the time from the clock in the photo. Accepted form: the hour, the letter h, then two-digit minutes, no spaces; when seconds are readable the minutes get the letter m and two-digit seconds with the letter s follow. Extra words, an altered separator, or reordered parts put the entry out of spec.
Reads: 10h41
